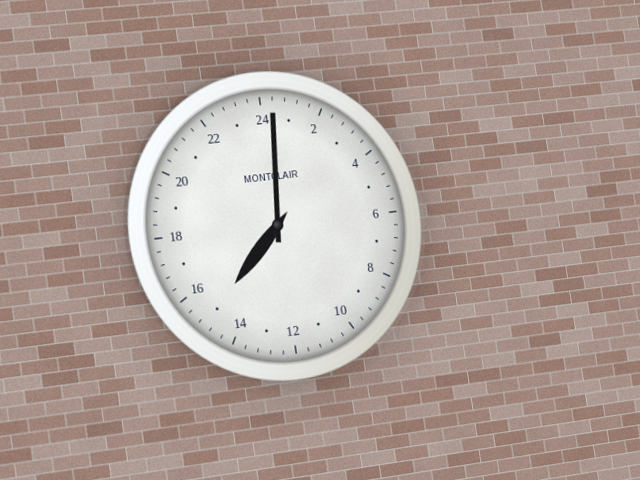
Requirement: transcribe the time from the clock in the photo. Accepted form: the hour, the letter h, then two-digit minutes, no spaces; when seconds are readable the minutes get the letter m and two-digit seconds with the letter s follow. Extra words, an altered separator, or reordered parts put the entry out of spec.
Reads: 15h01
